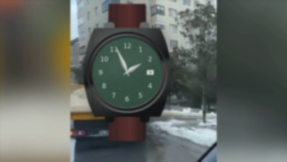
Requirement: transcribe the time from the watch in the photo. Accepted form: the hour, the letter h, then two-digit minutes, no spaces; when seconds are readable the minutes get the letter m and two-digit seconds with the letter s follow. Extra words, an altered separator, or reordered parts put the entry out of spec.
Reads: 1h56
